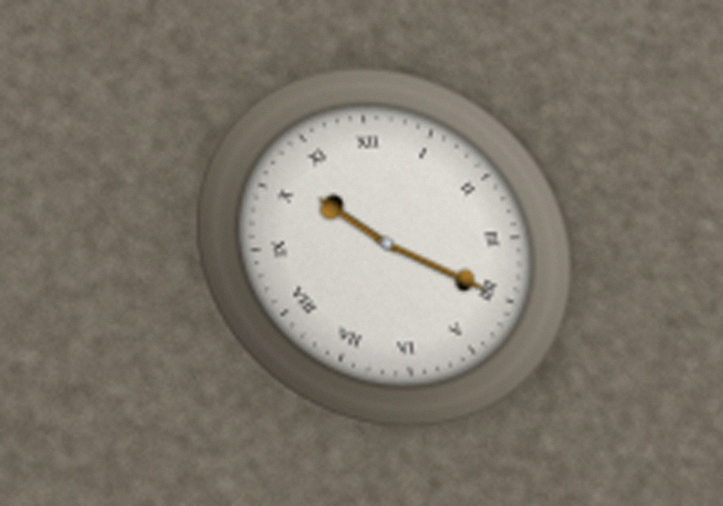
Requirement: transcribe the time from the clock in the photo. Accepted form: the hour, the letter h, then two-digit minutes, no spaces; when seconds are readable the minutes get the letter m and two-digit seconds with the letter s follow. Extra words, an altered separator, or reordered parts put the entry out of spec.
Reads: 10h20
